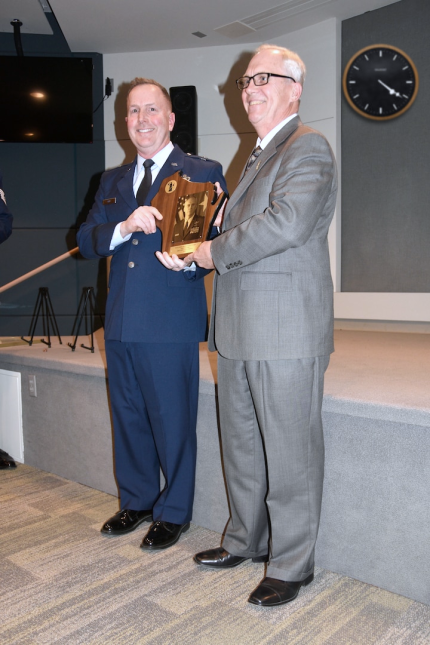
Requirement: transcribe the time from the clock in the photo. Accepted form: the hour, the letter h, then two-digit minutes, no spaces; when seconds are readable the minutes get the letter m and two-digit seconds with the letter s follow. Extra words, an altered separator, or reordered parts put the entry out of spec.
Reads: 4h21
